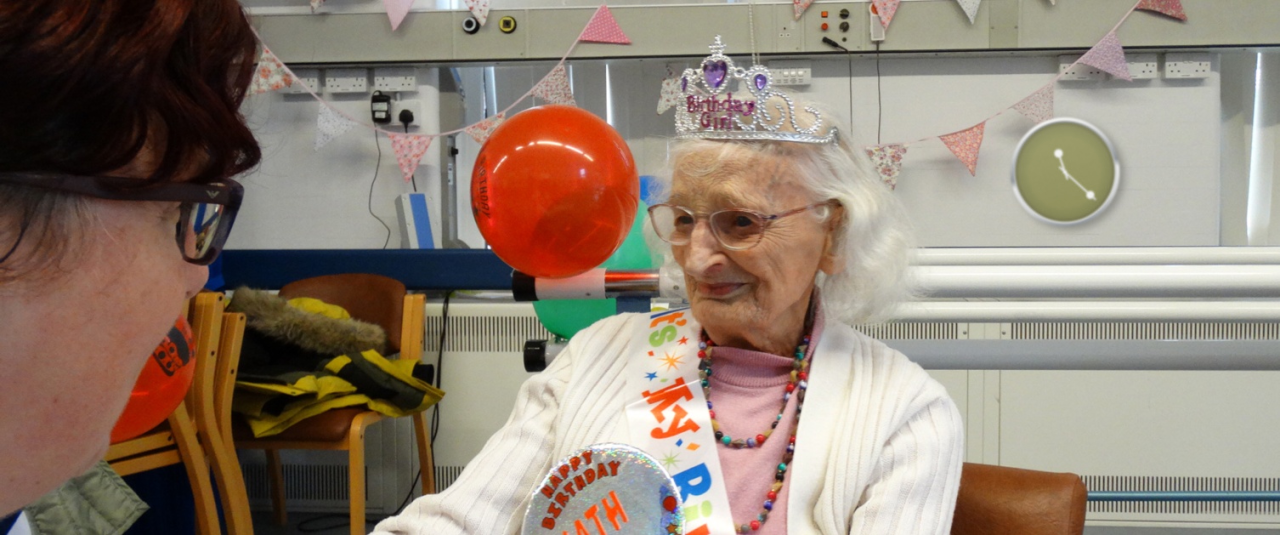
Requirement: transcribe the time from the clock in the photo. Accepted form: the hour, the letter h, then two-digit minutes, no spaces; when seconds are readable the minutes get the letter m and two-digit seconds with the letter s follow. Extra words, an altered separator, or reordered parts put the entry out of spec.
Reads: 11h22
